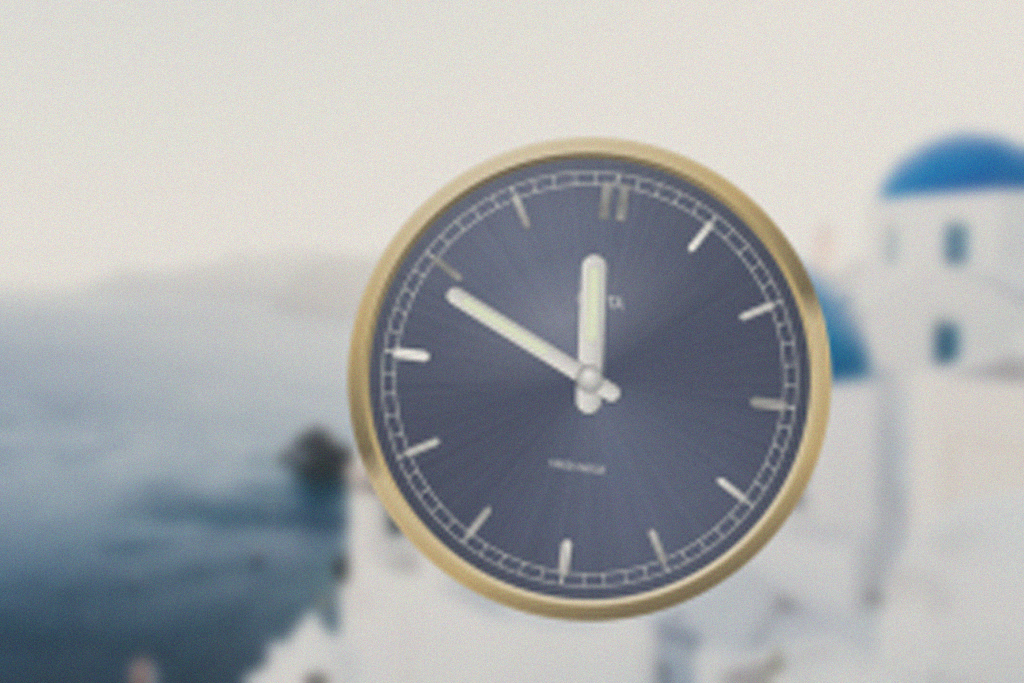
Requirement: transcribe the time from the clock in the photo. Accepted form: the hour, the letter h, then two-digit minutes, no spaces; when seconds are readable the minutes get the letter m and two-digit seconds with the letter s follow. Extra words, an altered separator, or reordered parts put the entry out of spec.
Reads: 11h49
